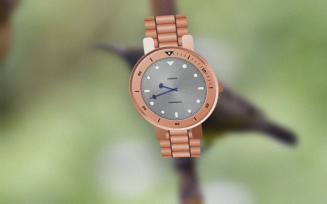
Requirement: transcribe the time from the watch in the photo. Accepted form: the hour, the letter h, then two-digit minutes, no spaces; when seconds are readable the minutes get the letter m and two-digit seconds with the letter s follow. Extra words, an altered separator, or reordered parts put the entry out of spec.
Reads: 9h42
